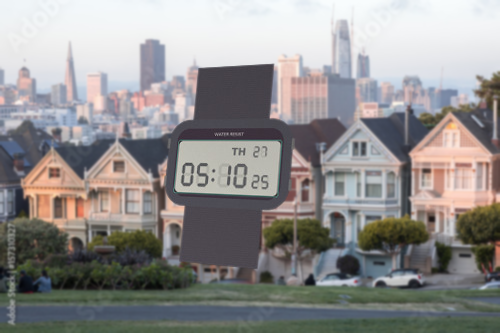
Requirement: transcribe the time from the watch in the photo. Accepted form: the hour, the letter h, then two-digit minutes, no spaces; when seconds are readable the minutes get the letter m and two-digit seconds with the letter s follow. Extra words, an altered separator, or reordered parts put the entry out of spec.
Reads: 5h10m25s
